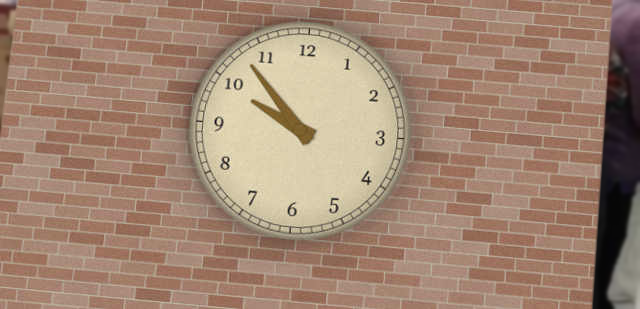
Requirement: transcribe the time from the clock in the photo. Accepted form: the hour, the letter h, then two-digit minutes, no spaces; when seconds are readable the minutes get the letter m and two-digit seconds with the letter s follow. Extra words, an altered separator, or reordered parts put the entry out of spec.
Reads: 9h53
